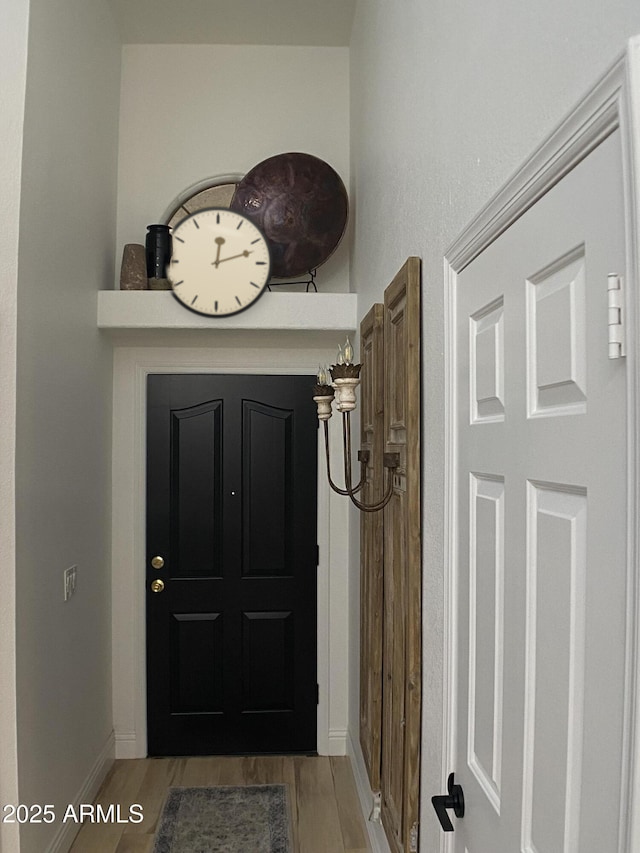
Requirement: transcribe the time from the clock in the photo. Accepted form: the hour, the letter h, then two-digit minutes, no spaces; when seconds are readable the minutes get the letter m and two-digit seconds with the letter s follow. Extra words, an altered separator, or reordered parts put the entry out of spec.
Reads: 12h12
